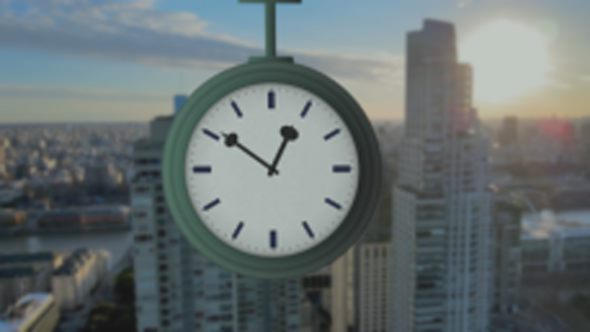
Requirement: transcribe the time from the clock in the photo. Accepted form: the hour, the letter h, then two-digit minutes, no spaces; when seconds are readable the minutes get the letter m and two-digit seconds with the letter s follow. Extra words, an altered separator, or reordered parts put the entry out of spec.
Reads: 12h51
